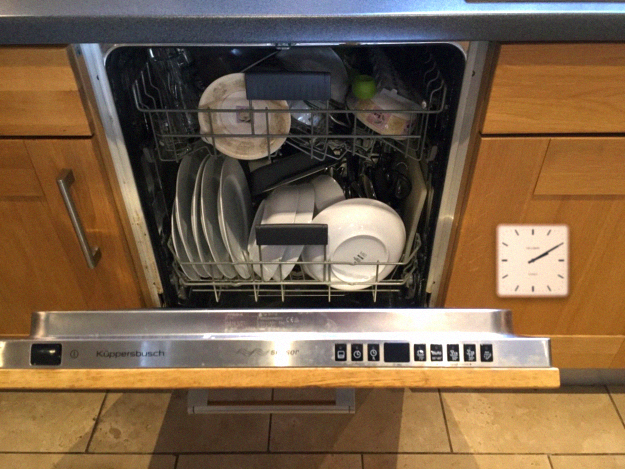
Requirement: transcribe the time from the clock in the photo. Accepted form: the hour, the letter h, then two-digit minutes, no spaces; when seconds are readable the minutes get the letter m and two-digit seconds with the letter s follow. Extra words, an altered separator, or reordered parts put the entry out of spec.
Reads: 2h10
